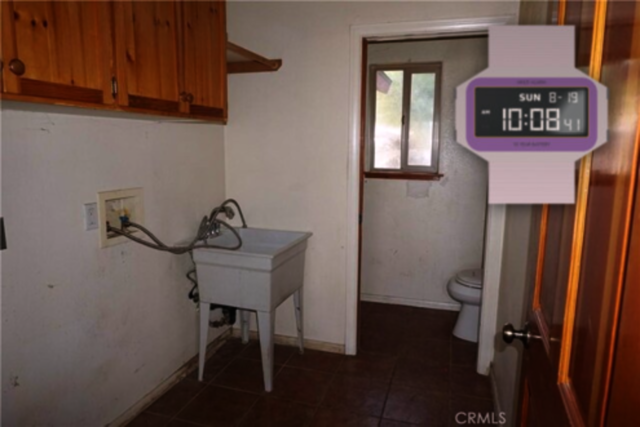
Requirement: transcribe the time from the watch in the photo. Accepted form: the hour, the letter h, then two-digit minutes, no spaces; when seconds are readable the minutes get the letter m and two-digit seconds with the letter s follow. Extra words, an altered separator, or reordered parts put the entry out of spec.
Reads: 10h08
